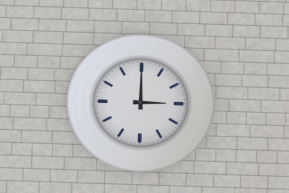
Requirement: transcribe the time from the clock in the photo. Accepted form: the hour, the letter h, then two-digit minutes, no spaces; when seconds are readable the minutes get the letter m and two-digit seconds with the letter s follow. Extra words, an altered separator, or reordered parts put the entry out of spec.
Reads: 3h00
